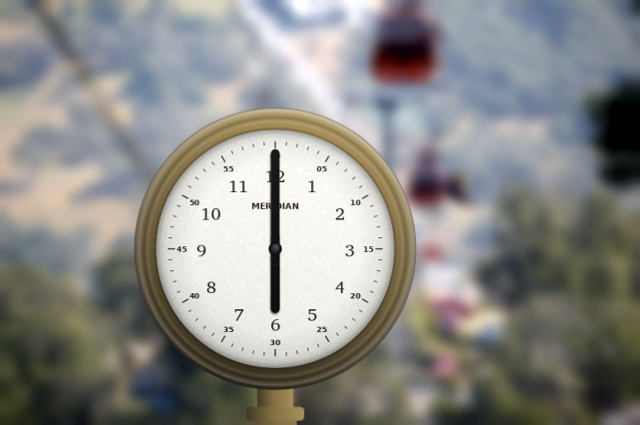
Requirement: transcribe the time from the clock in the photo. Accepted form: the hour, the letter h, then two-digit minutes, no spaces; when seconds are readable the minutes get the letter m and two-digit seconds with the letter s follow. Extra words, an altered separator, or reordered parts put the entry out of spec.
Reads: 6h00
